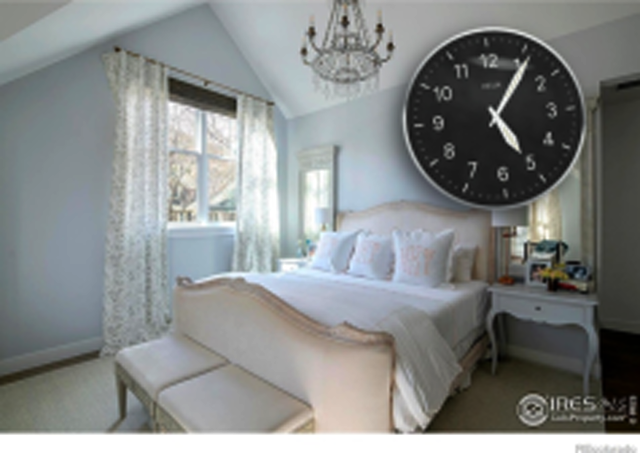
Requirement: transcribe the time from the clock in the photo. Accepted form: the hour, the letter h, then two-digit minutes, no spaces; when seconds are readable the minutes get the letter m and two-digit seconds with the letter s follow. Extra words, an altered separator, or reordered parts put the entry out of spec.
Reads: 5h06
